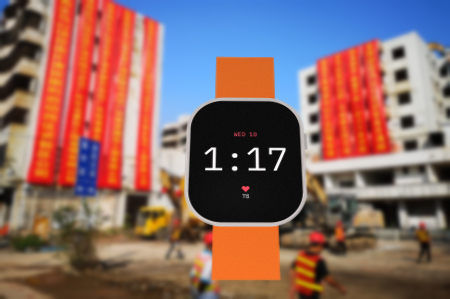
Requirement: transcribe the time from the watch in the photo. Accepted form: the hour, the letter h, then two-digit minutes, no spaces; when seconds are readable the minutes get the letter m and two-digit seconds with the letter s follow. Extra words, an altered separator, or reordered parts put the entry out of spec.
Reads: 1h17
